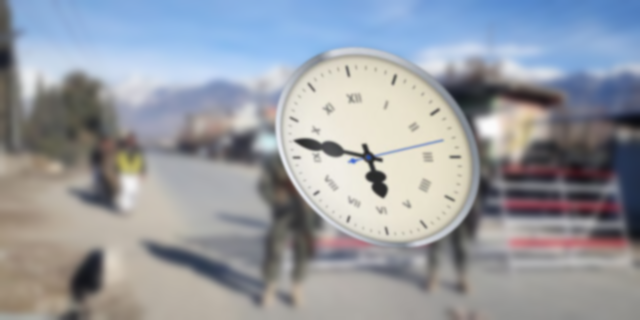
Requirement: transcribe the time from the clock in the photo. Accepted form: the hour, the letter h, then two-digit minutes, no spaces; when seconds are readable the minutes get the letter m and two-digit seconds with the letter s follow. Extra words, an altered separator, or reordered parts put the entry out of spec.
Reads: 5h47m13s
